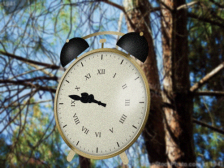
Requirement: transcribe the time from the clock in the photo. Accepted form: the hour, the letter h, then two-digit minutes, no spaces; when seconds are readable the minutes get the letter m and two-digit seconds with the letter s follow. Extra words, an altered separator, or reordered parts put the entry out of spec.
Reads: 9h47
